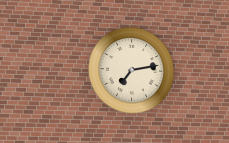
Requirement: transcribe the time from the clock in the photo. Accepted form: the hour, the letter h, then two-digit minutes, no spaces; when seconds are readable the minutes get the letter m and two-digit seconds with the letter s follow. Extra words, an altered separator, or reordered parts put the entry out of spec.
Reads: 7h13
